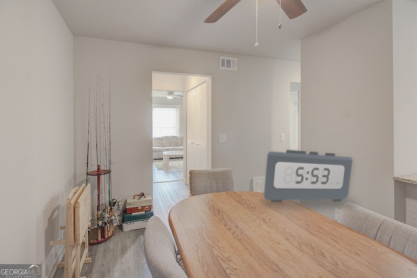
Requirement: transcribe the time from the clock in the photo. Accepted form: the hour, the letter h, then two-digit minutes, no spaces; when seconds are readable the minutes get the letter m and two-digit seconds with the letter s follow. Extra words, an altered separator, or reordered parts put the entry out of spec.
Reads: 5h53
